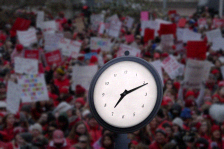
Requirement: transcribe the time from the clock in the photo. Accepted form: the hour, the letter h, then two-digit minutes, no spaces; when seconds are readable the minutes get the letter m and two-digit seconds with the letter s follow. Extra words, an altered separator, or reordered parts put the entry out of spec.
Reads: 7h11
